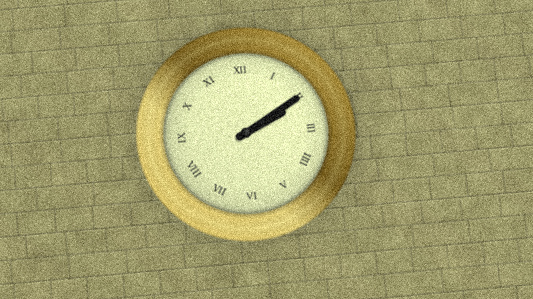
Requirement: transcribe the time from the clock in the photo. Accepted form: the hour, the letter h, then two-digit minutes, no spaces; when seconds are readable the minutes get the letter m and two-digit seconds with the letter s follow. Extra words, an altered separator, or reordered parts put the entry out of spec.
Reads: 2h10
